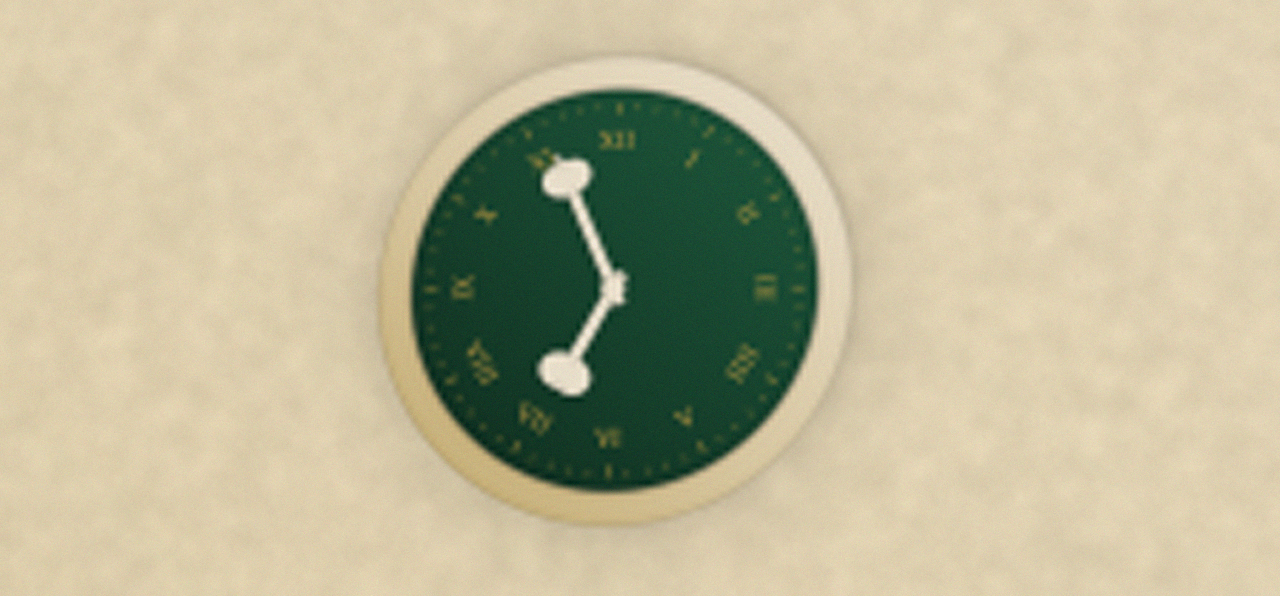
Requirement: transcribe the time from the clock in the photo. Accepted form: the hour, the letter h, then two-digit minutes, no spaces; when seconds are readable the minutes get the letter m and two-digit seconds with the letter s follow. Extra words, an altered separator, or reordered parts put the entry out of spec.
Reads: 6h56
